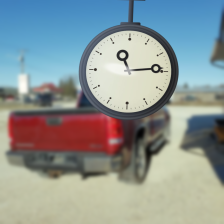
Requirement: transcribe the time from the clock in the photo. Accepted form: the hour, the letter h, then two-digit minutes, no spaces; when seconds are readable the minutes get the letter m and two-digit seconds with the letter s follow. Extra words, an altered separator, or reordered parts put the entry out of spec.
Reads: 11h14
